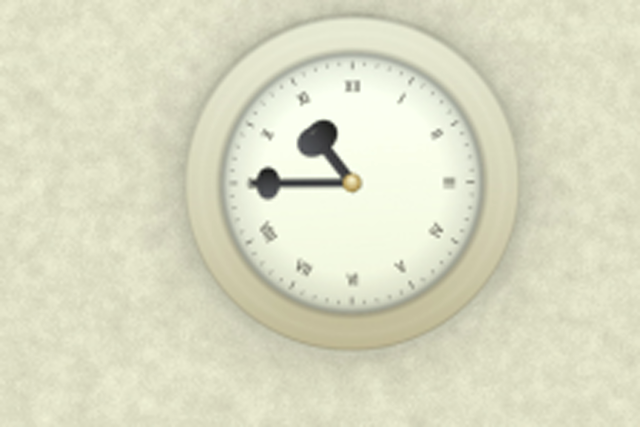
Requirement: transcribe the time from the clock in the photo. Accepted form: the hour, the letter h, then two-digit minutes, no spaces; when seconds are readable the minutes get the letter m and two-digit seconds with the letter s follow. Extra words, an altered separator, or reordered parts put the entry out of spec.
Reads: 10h45
